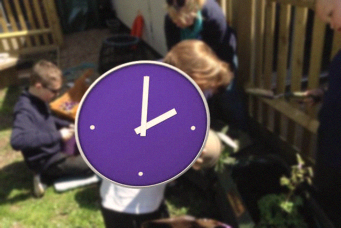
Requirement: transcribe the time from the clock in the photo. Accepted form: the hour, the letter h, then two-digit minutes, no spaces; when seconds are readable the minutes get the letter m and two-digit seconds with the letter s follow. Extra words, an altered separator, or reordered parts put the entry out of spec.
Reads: 2h00
